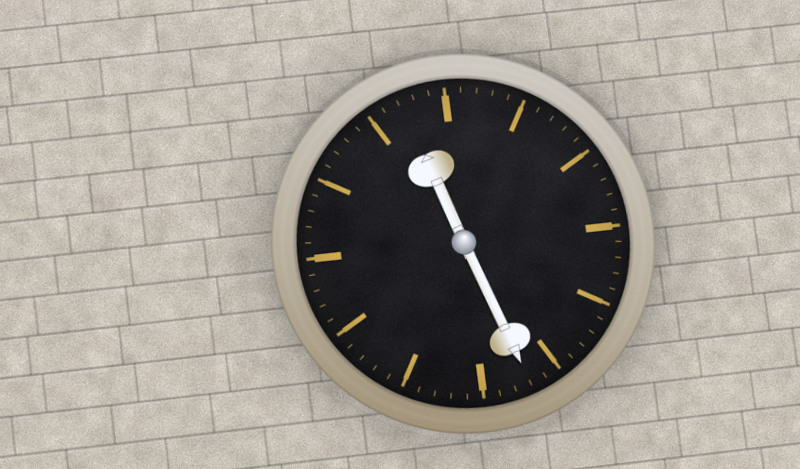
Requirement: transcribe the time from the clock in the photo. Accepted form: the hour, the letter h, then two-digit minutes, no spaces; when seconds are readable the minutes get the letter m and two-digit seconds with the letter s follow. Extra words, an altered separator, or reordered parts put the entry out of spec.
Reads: 11h27
